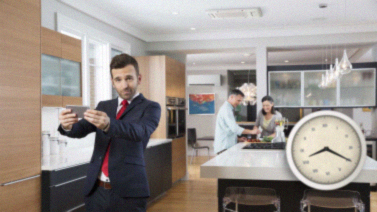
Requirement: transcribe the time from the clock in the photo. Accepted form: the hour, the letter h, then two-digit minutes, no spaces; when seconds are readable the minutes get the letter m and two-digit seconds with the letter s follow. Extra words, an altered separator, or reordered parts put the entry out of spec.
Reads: 8h20
